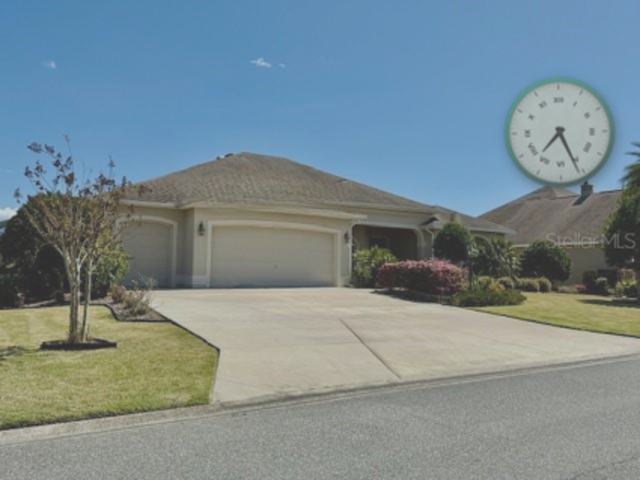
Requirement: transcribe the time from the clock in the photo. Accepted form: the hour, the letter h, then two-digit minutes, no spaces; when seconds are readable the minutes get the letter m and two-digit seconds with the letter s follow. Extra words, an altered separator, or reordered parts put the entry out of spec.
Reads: 7h26
